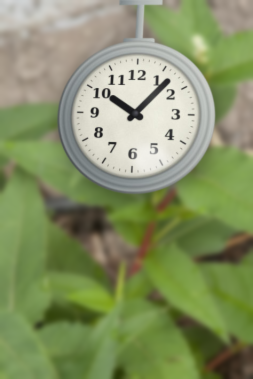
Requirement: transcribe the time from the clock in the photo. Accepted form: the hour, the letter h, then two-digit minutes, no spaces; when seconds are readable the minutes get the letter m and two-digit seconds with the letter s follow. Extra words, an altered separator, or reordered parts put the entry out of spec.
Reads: 10h07
